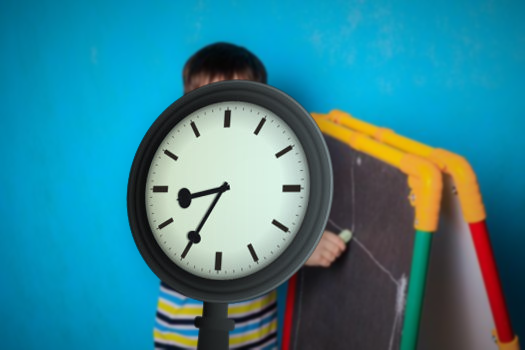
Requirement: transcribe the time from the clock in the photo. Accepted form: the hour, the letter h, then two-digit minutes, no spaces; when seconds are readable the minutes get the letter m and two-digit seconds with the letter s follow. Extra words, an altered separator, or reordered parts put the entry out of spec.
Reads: 8h35
